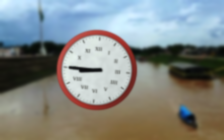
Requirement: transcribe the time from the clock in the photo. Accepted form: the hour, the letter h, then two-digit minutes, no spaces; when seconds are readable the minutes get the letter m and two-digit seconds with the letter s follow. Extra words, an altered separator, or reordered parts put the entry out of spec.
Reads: 8h45
